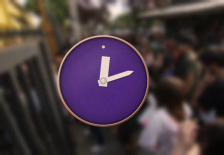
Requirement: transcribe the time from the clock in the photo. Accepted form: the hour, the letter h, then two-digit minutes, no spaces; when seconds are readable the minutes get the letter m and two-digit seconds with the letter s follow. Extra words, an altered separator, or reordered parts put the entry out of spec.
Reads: 12h12
